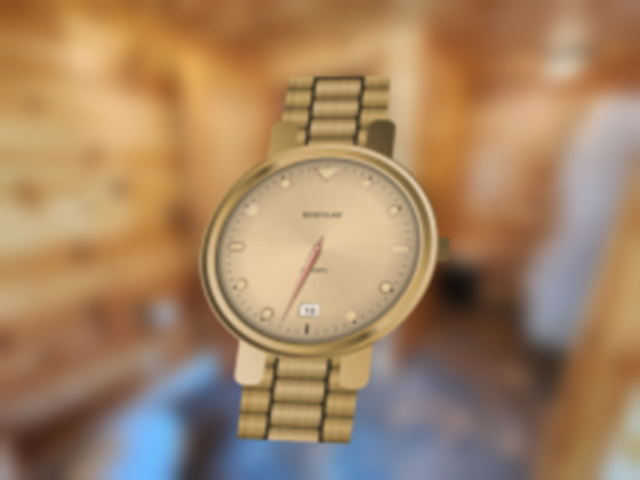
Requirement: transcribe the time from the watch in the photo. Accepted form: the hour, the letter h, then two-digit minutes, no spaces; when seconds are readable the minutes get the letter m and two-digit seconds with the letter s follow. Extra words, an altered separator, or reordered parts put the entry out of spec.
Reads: 6h33
